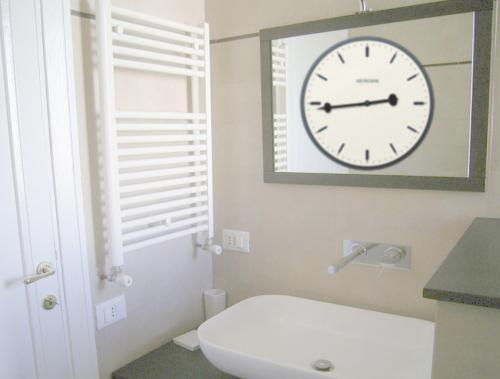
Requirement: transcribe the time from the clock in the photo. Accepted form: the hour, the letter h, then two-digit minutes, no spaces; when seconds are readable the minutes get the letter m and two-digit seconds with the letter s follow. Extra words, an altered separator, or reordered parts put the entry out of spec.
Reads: 2h44
